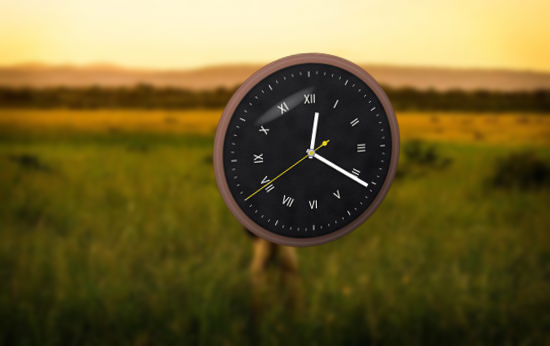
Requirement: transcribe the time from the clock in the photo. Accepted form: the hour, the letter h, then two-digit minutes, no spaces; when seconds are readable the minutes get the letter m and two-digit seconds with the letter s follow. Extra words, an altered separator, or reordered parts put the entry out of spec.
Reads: 12h20m40s
